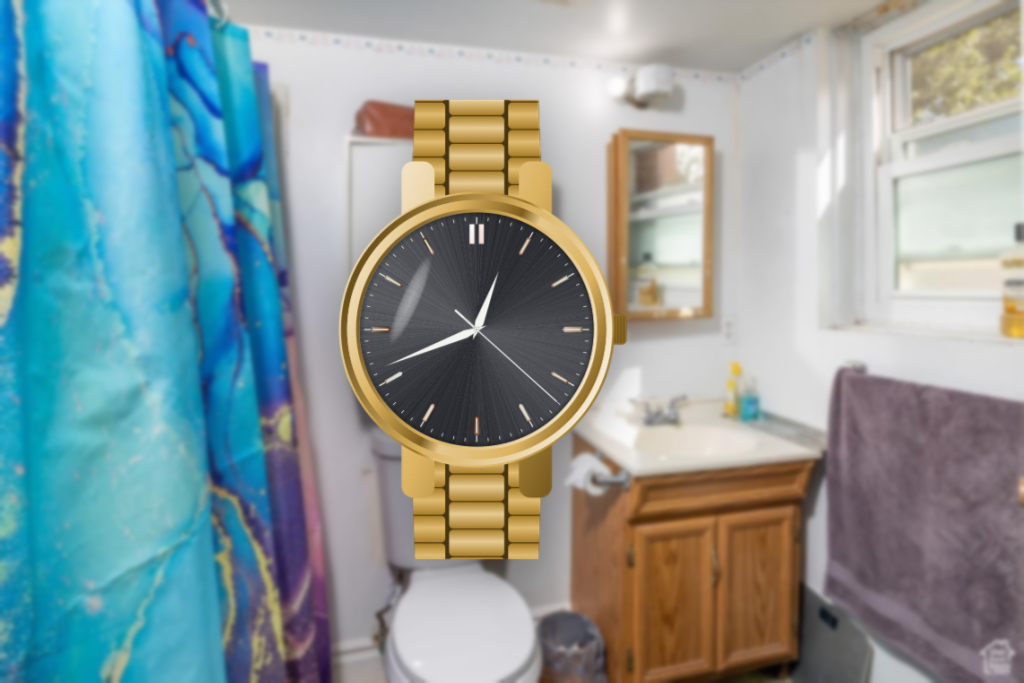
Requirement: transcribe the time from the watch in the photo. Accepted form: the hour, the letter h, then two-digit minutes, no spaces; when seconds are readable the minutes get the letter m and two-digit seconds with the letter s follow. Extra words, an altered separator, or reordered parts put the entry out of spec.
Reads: 12h41m22s
